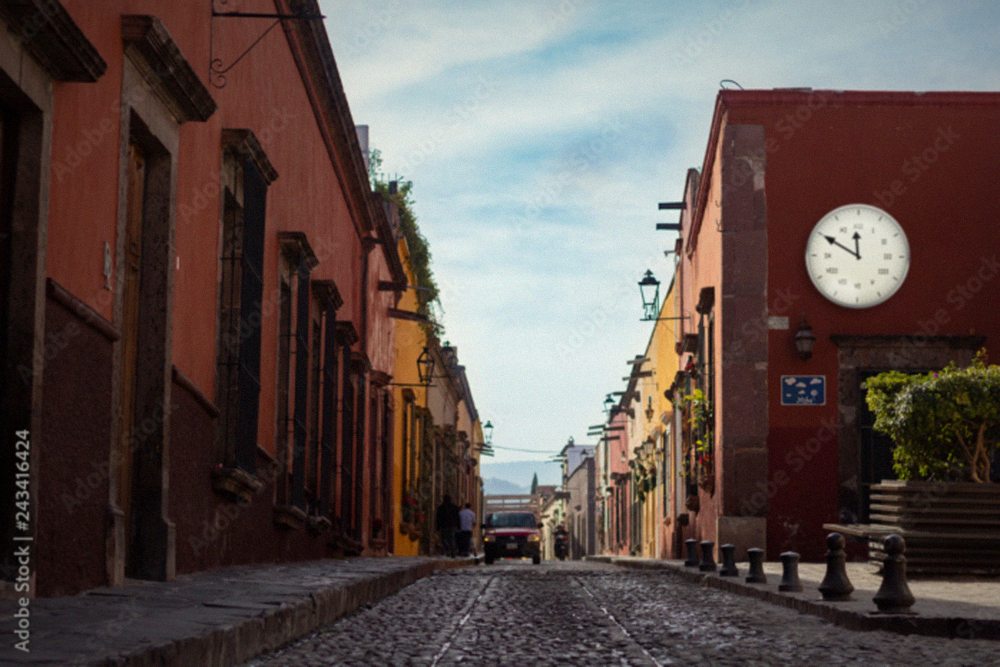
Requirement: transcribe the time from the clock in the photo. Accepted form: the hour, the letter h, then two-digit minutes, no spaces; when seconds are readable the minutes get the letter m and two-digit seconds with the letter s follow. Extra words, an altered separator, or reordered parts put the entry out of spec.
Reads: 11h50
